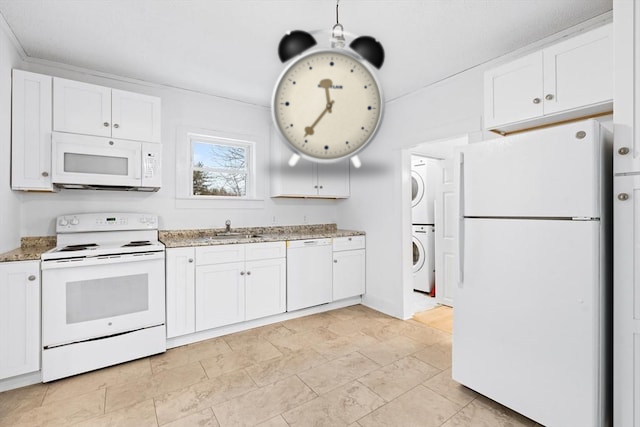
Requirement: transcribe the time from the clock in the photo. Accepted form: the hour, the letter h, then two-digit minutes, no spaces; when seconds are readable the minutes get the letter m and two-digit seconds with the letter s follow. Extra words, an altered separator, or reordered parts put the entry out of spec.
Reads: 11h36
